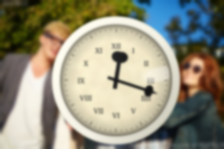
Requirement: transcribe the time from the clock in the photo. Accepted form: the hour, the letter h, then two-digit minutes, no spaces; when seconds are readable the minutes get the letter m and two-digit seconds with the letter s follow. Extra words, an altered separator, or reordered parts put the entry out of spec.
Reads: 12h18
